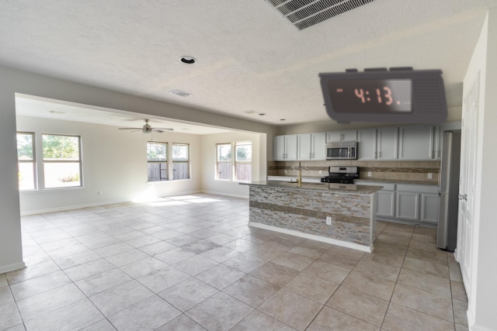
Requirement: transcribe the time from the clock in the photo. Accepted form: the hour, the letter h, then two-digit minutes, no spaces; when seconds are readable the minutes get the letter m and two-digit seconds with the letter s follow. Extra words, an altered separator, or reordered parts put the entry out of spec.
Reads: 4h13
